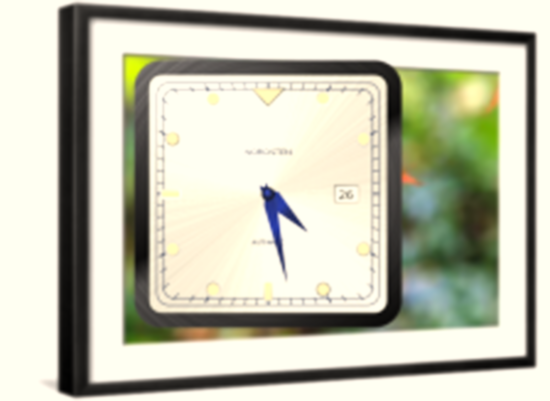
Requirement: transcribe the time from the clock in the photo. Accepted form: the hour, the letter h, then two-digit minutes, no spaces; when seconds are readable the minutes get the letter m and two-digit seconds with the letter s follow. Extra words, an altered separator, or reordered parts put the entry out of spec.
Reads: 4h28
